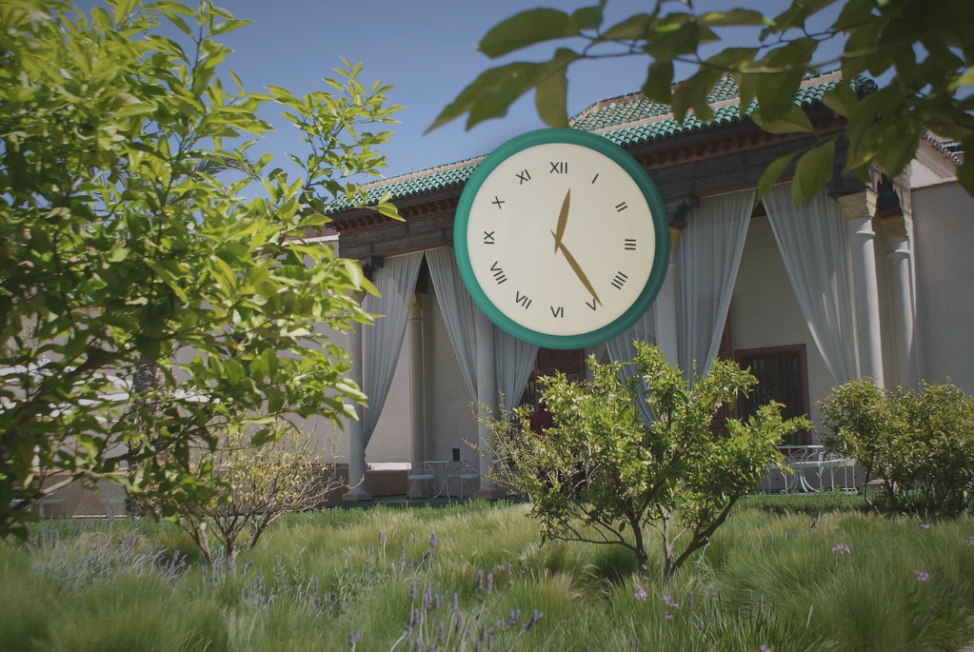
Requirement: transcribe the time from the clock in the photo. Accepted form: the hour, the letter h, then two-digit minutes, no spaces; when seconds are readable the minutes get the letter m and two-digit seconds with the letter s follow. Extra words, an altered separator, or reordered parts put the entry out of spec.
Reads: 12h24
